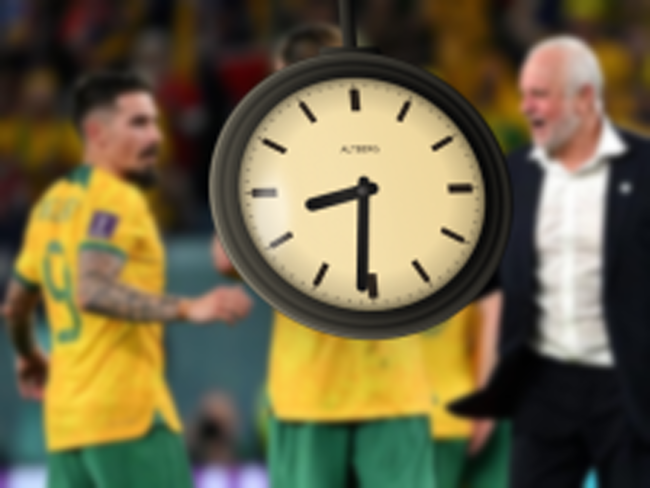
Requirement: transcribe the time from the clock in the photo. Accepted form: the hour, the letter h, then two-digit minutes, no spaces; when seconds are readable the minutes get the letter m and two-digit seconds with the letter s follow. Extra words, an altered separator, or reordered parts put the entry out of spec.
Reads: 8h31
